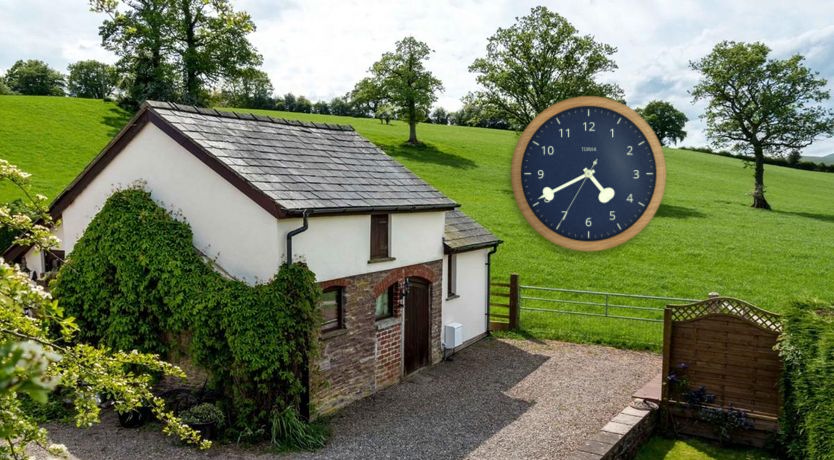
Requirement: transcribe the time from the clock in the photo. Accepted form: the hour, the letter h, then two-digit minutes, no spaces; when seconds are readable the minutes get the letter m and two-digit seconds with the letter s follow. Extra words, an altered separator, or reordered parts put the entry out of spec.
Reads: 4h40m35s
